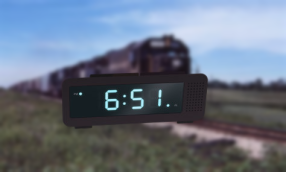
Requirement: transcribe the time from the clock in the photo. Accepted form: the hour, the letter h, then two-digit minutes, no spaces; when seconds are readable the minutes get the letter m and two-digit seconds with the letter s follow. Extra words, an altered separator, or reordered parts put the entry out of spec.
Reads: 6h51
